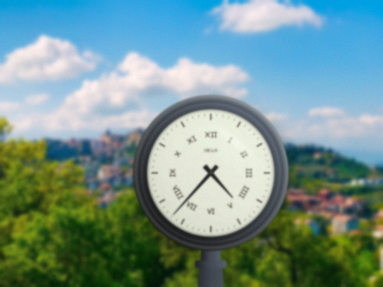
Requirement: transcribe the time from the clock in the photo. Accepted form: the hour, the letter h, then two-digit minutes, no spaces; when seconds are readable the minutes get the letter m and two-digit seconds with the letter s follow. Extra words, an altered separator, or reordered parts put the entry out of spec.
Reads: 4h37
